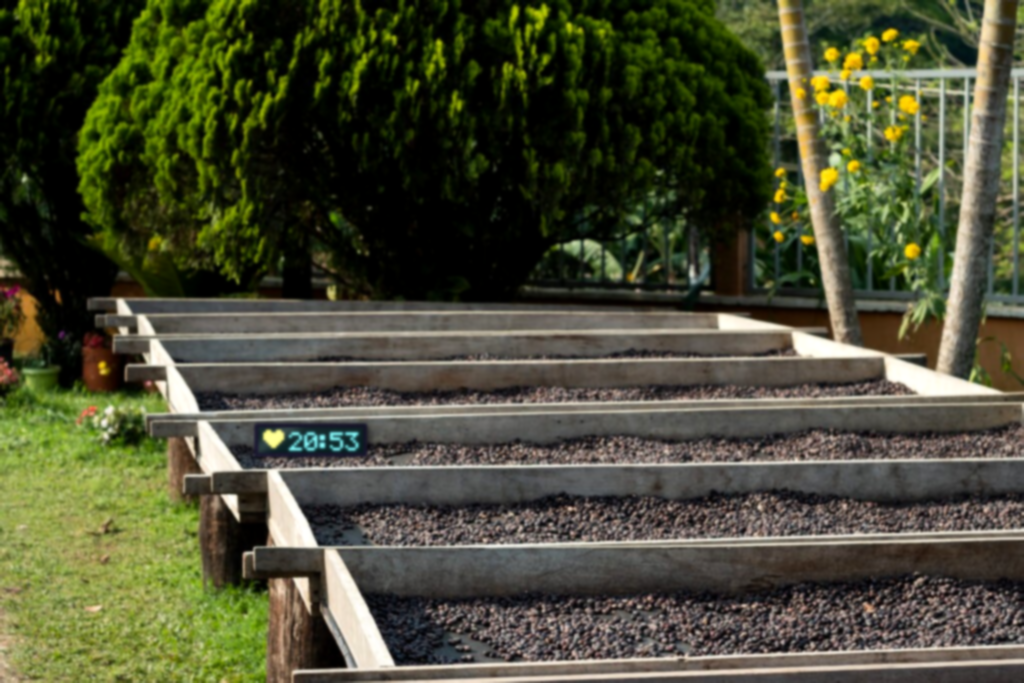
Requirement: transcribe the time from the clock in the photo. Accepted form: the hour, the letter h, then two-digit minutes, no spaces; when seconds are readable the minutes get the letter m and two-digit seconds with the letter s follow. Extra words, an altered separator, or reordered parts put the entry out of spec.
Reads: 20h53
